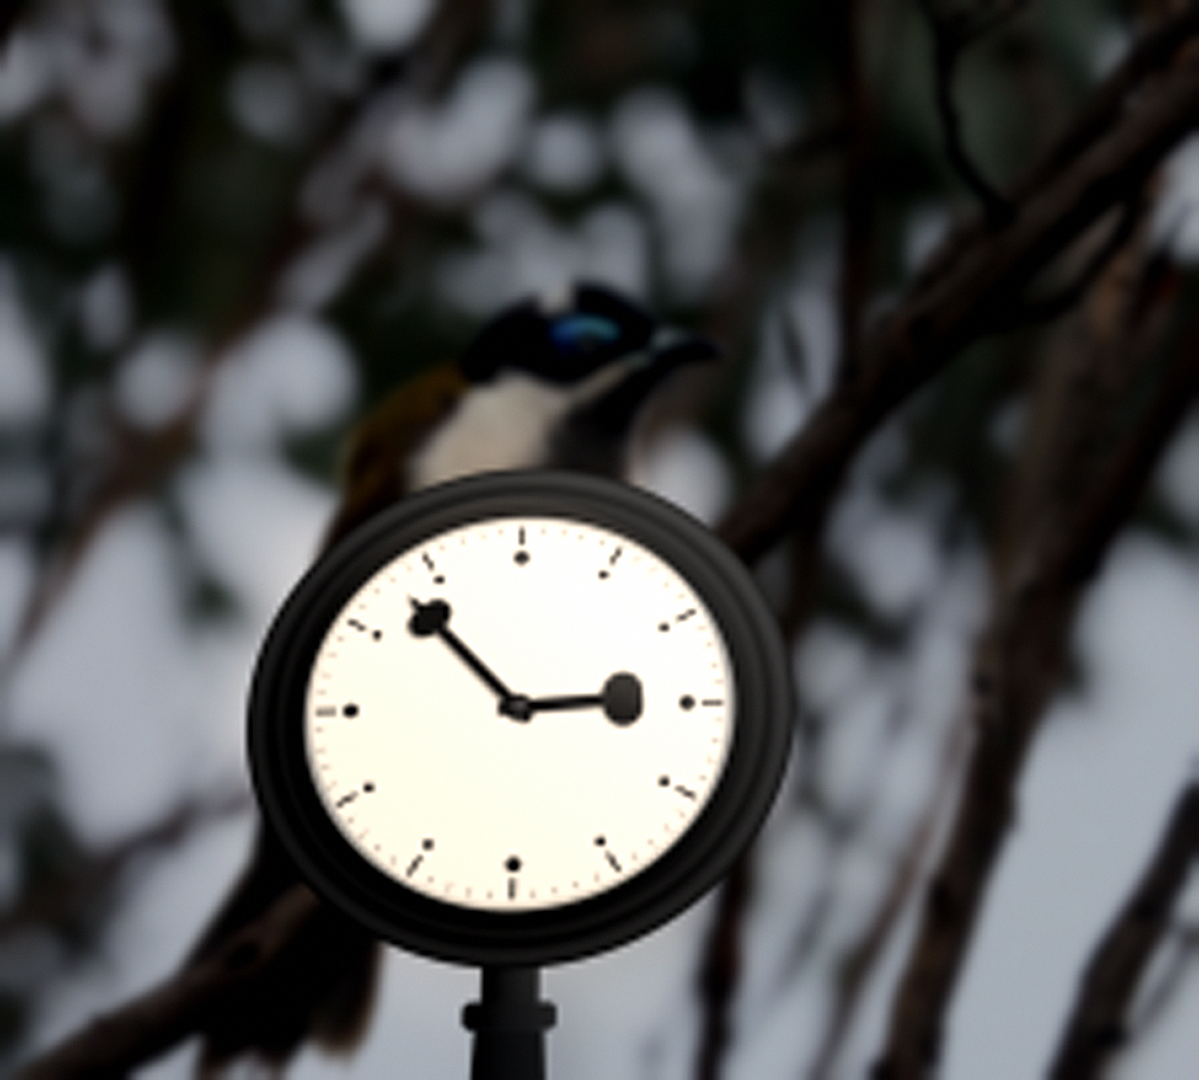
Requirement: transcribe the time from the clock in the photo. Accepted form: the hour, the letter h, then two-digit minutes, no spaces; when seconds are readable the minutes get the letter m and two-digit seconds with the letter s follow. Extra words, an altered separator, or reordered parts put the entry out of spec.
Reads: 2h53
